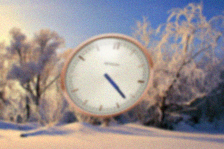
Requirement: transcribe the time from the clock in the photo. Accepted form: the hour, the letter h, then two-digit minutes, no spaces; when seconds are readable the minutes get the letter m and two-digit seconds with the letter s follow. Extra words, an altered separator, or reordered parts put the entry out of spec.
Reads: 4h22
